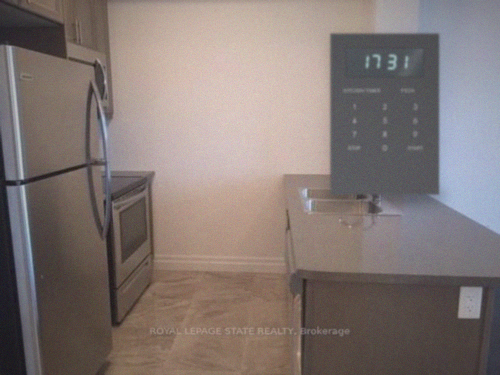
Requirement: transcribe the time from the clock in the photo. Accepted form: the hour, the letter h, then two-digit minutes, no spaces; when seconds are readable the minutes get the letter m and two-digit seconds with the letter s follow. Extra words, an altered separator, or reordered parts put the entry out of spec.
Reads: 17h31
